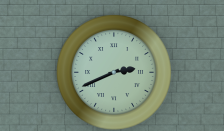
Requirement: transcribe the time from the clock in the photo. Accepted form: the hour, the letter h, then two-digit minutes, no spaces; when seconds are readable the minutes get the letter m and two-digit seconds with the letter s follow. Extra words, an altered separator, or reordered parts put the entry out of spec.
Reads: 2h41
